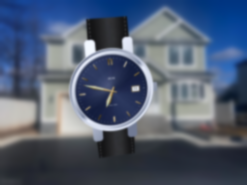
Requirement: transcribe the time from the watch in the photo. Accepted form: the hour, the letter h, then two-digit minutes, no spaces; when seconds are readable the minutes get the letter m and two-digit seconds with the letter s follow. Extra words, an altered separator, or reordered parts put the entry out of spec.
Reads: 6h48
